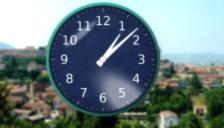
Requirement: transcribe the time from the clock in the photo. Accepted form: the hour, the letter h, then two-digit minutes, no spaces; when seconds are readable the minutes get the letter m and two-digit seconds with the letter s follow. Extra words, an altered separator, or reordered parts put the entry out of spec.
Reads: 1h08
